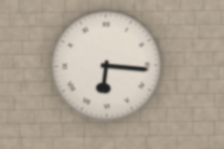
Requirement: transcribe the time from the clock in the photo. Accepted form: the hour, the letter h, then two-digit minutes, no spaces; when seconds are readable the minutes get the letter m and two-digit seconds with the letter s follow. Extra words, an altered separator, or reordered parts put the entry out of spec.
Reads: 6h16
